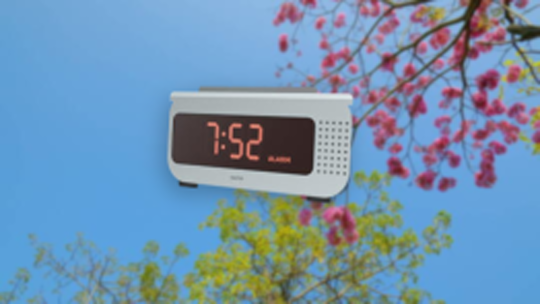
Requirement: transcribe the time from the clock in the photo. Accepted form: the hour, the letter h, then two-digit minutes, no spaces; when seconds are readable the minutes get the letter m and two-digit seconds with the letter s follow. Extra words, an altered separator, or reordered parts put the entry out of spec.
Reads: 7h52
